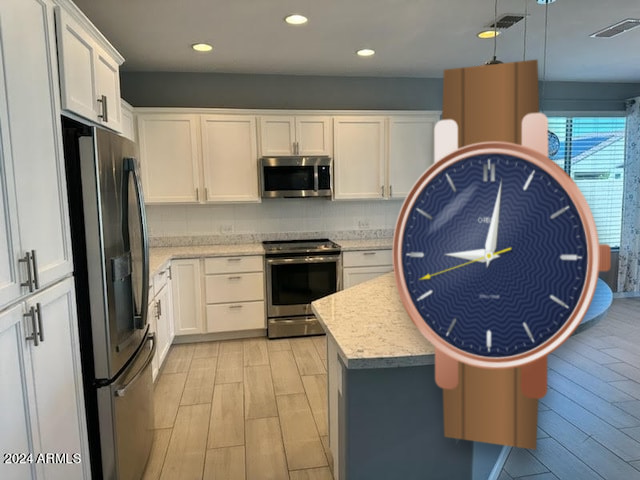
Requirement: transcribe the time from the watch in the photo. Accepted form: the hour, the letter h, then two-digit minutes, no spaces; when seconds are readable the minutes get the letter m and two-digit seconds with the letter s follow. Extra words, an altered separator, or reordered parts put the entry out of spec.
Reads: 9h01m42s
